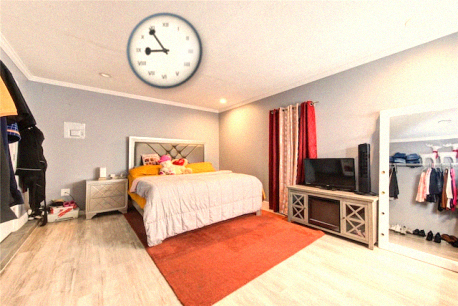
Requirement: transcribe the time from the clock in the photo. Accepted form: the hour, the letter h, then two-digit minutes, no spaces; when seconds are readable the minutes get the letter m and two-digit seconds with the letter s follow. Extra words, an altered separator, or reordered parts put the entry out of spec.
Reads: 8h54
